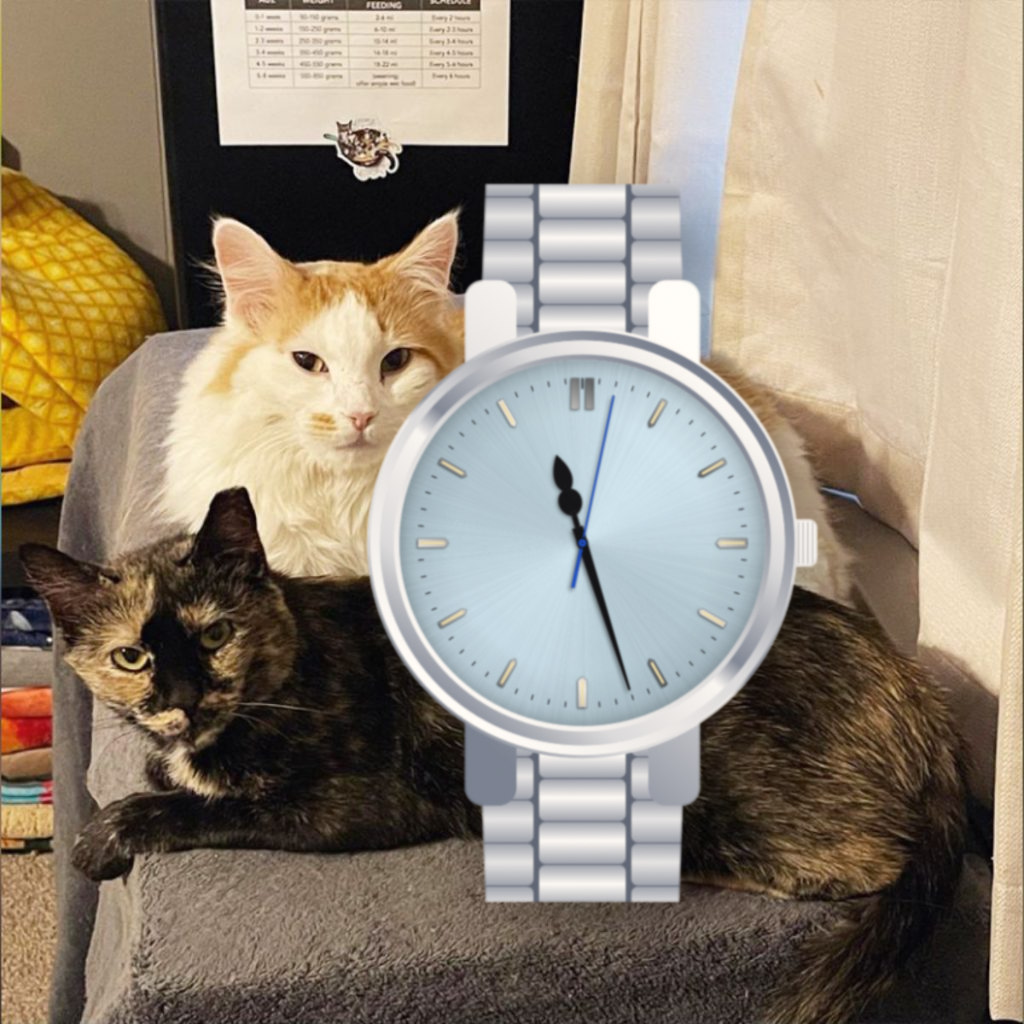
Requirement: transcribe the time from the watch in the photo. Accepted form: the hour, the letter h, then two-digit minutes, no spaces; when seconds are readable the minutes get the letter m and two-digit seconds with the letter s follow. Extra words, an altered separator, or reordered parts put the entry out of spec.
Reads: 11h27m02s
